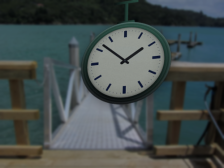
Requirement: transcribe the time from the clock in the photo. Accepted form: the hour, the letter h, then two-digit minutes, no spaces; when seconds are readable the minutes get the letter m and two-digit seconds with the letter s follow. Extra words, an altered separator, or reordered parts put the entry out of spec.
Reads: 1h52
